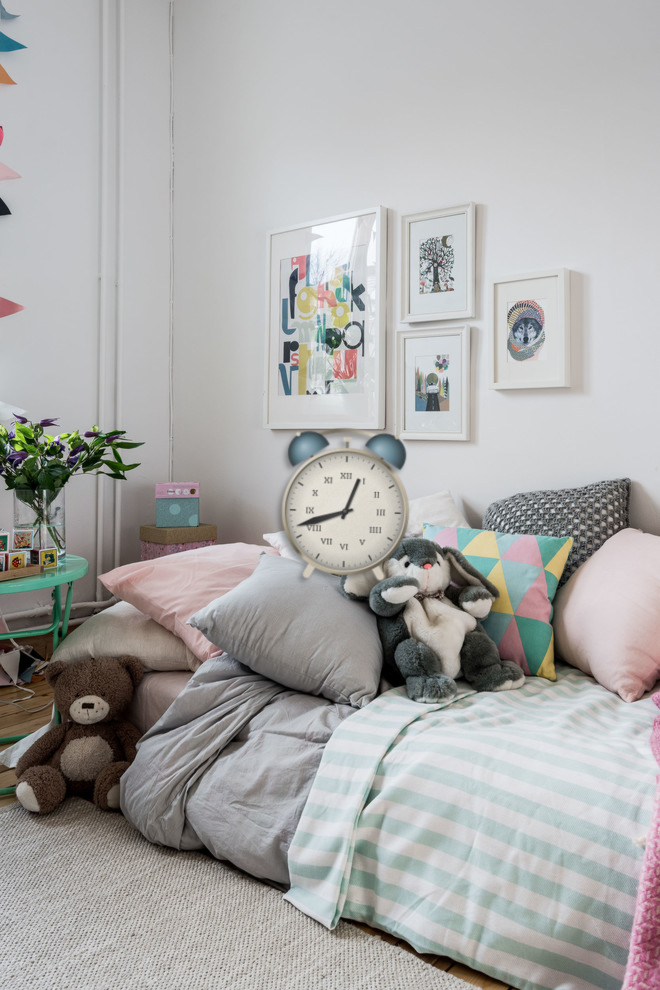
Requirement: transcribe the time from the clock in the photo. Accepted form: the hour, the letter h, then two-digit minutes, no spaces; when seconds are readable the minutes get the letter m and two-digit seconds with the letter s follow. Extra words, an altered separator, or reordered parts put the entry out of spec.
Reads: 12h42
